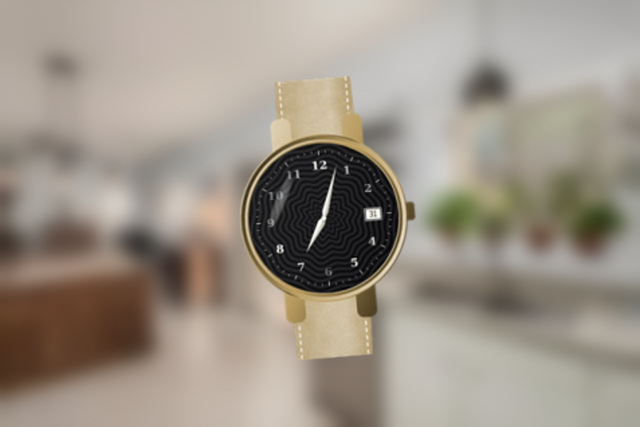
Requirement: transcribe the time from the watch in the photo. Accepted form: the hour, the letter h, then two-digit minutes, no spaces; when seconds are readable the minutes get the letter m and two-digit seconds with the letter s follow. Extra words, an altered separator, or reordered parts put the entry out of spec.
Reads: 7h03
